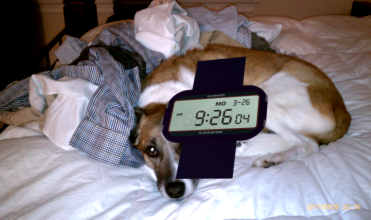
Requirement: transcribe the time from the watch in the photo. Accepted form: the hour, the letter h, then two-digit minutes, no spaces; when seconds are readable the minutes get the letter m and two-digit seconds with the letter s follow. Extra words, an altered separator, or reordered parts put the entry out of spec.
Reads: 9h26m04s
